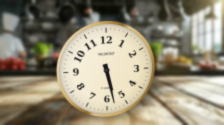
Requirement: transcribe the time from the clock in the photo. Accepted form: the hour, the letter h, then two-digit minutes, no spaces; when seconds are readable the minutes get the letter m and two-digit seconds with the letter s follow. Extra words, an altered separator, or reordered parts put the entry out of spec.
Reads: 5h28
